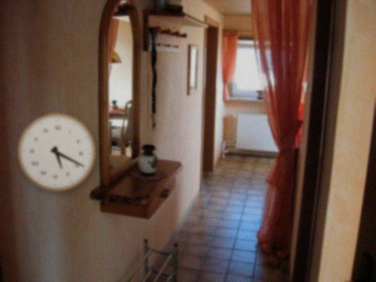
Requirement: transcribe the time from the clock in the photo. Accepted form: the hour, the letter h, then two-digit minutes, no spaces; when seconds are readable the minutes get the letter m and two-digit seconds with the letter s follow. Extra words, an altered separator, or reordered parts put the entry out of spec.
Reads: 5h19
